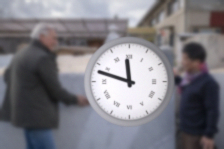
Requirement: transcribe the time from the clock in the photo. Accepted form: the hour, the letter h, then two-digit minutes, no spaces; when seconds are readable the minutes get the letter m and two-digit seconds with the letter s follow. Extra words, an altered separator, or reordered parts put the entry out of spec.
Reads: 11h48
